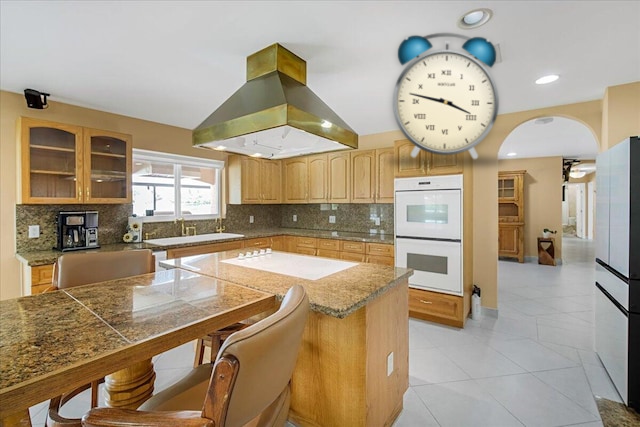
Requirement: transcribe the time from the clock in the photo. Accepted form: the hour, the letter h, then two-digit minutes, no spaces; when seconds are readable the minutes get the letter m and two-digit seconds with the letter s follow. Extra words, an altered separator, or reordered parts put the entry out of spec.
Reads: 3h47
